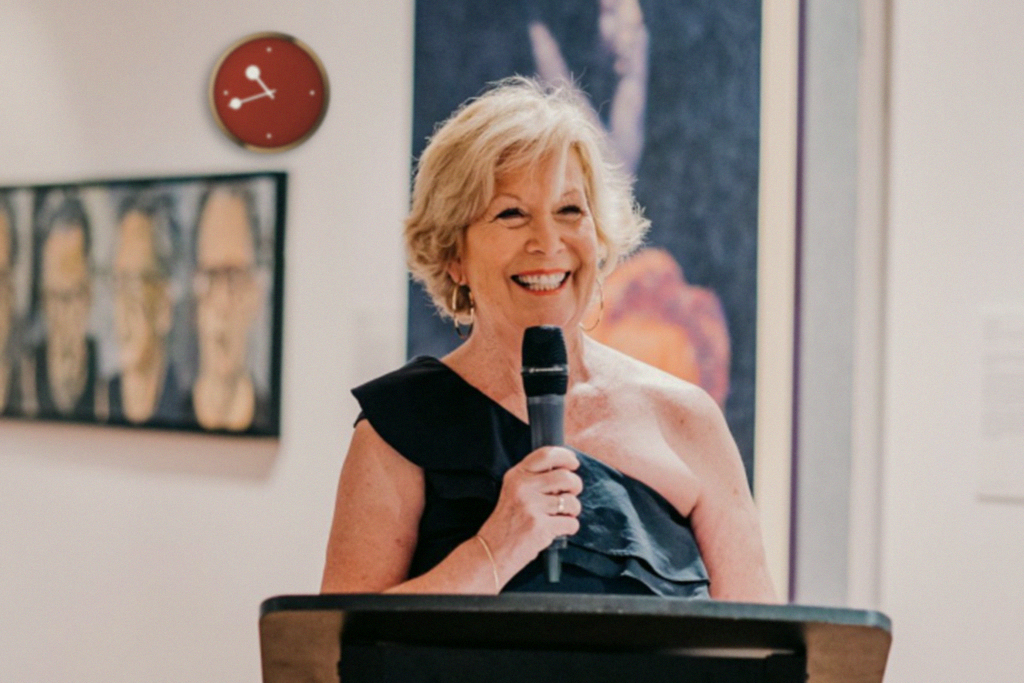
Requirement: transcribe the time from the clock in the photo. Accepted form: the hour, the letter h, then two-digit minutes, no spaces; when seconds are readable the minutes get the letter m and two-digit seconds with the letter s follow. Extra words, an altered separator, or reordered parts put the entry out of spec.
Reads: 10h42
